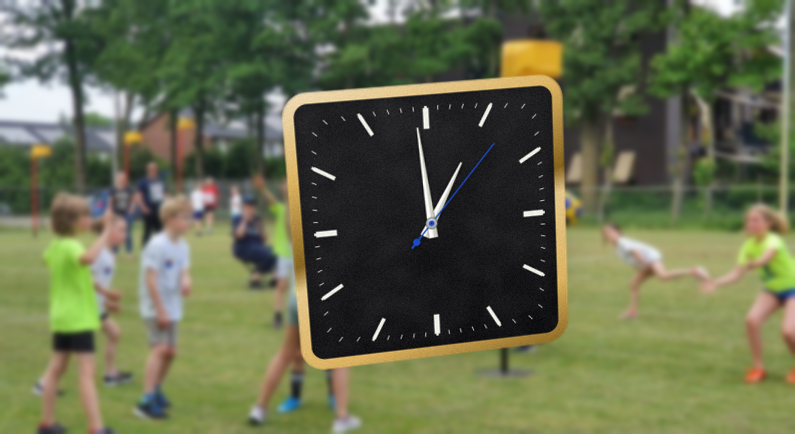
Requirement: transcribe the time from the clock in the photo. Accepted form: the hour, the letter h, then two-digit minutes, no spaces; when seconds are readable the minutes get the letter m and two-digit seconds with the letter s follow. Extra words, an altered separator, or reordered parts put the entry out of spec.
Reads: 12h59m07s
